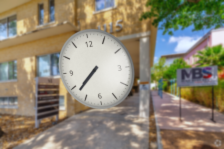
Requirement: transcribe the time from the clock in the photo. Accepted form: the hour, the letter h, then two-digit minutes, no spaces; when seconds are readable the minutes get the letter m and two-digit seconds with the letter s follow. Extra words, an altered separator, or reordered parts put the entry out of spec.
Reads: 7h38
